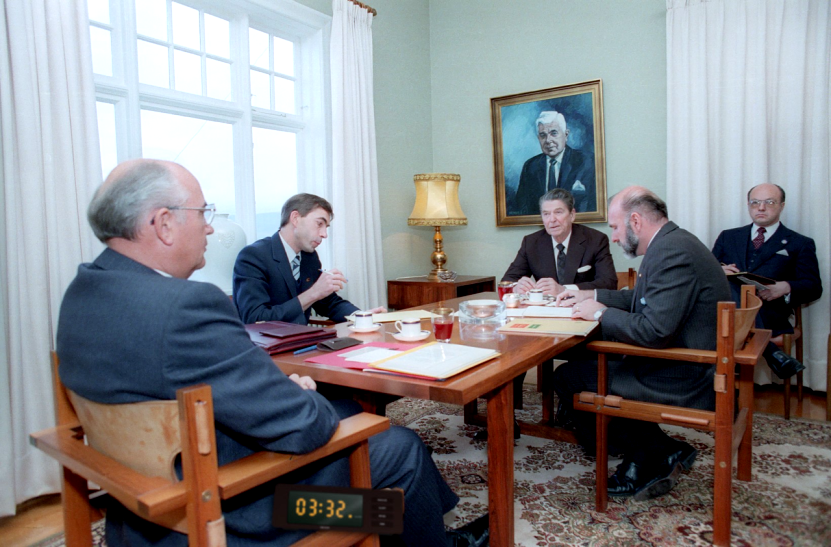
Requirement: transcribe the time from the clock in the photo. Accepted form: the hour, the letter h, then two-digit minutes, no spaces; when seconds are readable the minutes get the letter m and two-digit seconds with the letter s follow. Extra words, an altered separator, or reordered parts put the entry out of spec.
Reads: 3h32
